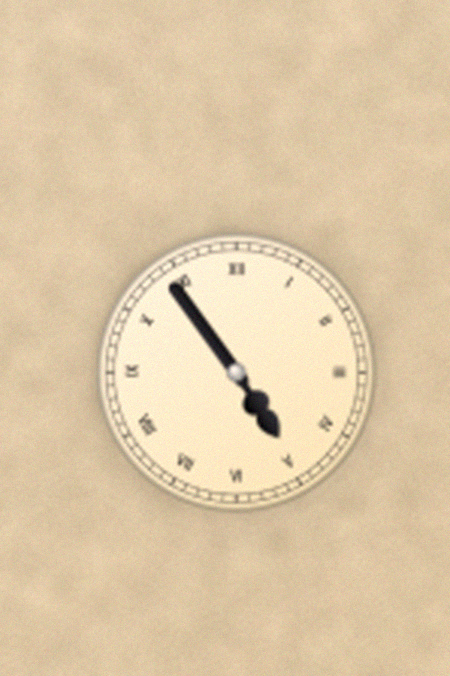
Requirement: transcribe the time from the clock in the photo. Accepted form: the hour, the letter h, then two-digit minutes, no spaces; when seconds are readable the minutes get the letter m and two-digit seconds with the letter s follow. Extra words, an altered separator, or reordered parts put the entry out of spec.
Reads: 4h54
